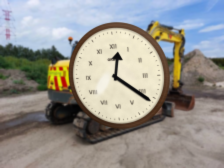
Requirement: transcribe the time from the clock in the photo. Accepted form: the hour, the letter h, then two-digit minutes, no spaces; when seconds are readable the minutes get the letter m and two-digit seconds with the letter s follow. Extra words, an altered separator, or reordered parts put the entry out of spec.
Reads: 12h21
